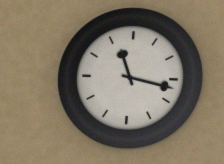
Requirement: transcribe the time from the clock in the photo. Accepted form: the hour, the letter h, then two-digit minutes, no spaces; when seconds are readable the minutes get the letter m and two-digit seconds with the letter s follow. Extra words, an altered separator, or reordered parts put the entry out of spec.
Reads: 11h17
